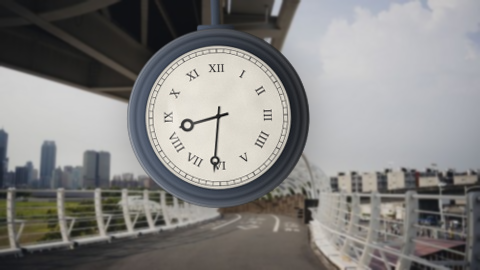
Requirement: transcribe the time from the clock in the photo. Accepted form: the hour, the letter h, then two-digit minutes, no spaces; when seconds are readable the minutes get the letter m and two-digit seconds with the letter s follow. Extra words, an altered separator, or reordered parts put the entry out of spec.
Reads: 8h31
